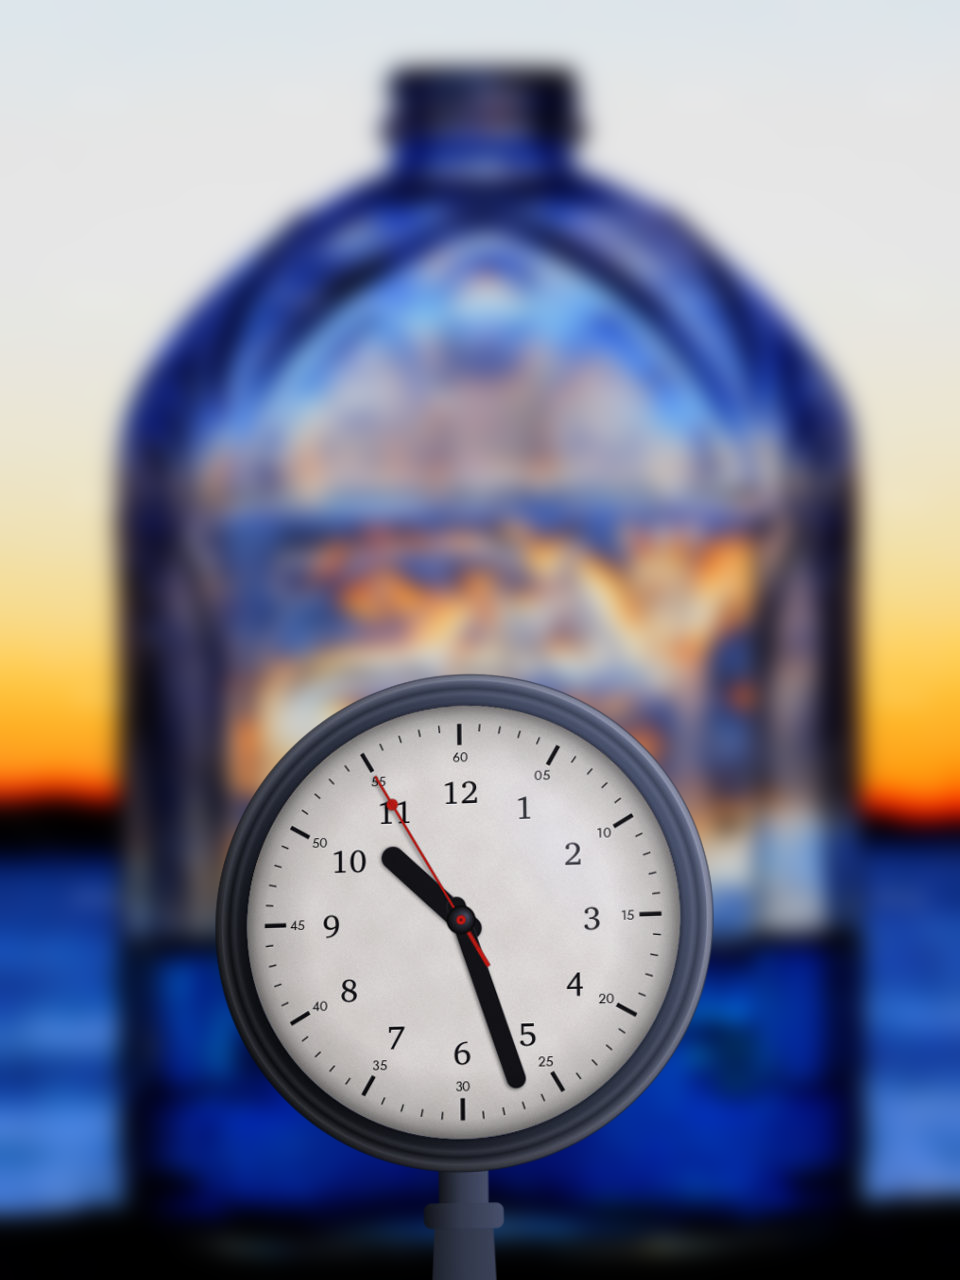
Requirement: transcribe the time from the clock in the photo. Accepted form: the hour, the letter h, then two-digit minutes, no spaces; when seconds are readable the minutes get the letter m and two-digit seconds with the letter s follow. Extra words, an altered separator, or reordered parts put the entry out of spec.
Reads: 10h26m55s
